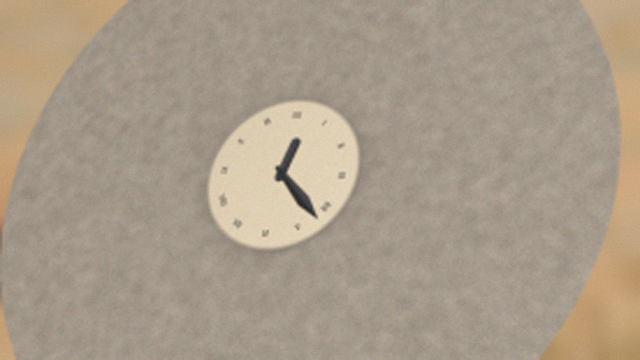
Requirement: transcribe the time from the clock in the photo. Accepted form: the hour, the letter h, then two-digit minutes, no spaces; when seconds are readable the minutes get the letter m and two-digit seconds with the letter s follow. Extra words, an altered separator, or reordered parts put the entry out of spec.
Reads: 12h22
